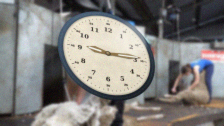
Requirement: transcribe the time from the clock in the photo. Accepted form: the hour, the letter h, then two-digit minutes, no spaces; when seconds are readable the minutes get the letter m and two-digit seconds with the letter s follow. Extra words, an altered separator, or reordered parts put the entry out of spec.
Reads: 9h14
